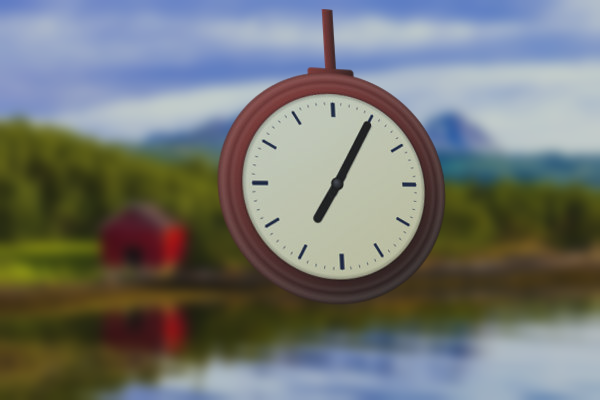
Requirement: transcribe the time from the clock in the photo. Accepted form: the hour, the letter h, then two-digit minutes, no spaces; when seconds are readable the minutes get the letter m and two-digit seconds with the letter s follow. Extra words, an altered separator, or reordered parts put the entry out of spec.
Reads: 7h05
